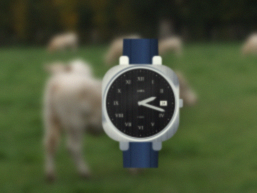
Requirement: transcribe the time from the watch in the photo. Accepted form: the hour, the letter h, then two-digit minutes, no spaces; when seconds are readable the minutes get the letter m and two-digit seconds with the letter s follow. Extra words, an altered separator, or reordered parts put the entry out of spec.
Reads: 2h18
